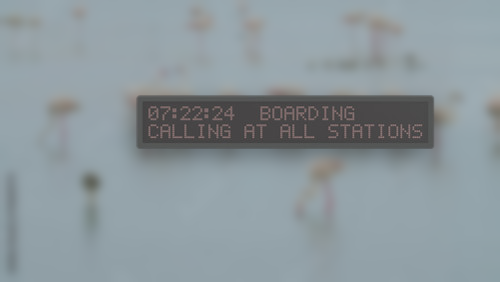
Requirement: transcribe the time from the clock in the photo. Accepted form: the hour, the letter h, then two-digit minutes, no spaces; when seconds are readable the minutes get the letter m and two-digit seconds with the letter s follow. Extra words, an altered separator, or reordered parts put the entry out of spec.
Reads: 7h22m24s
